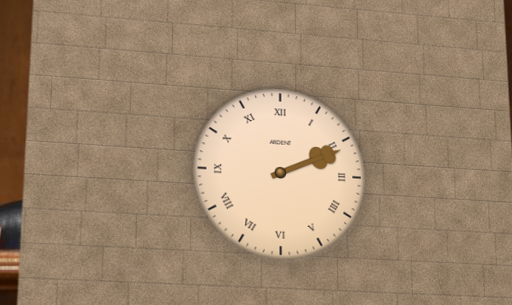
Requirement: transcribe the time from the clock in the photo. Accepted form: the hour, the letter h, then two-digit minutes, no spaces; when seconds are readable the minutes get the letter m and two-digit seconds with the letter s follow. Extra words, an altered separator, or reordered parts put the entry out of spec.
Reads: 2h11
